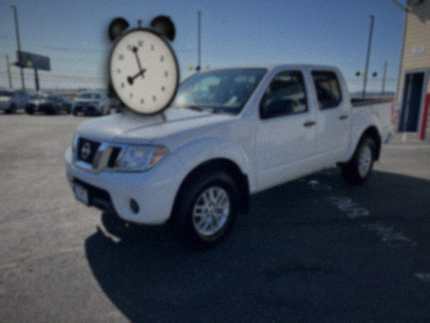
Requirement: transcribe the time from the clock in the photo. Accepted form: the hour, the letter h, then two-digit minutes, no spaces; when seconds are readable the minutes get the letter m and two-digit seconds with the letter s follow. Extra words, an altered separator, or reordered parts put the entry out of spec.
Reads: 7h57
